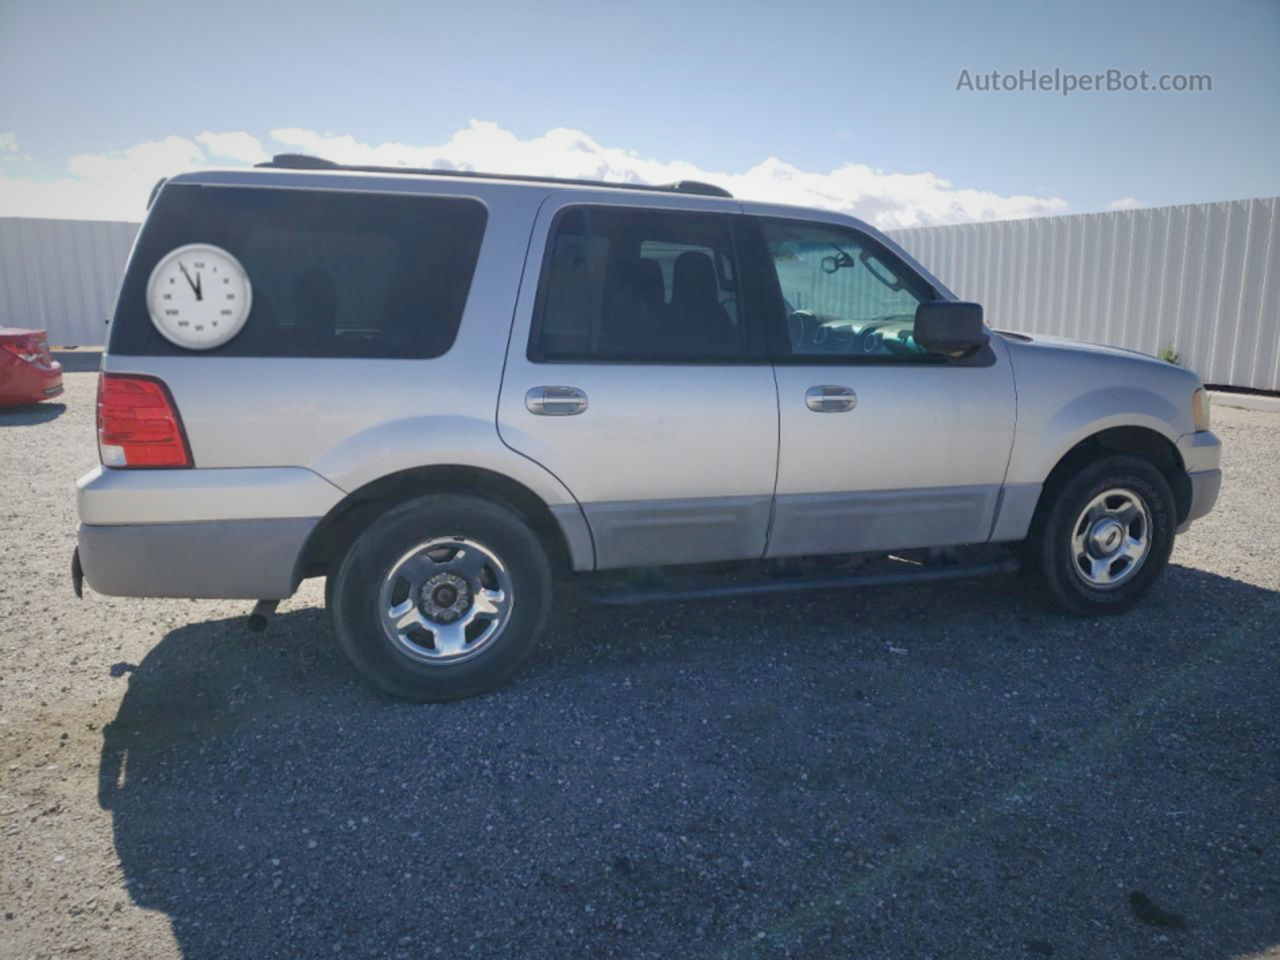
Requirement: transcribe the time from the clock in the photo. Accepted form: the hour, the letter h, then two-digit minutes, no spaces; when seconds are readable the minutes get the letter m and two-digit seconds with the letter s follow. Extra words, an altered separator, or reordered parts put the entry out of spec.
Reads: 11h55
